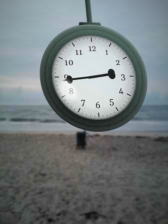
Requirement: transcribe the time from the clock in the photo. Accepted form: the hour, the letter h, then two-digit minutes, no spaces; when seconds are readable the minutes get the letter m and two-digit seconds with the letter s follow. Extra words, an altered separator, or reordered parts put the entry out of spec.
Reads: 2h44
